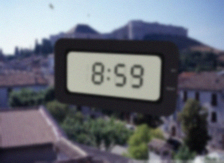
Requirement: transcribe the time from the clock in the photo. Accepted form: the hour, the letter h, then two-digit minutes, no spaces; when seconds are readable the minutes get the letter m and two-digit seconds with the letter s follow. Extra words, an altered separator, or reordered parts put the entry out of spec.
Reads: 8h59
